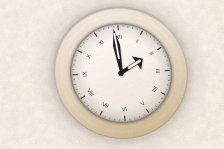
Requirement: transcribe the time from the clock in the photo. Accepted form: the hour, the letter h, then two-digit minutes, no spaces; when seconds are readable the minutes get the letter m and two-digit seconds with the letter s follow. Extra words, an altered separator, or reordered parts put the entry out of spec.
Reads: 1h59
